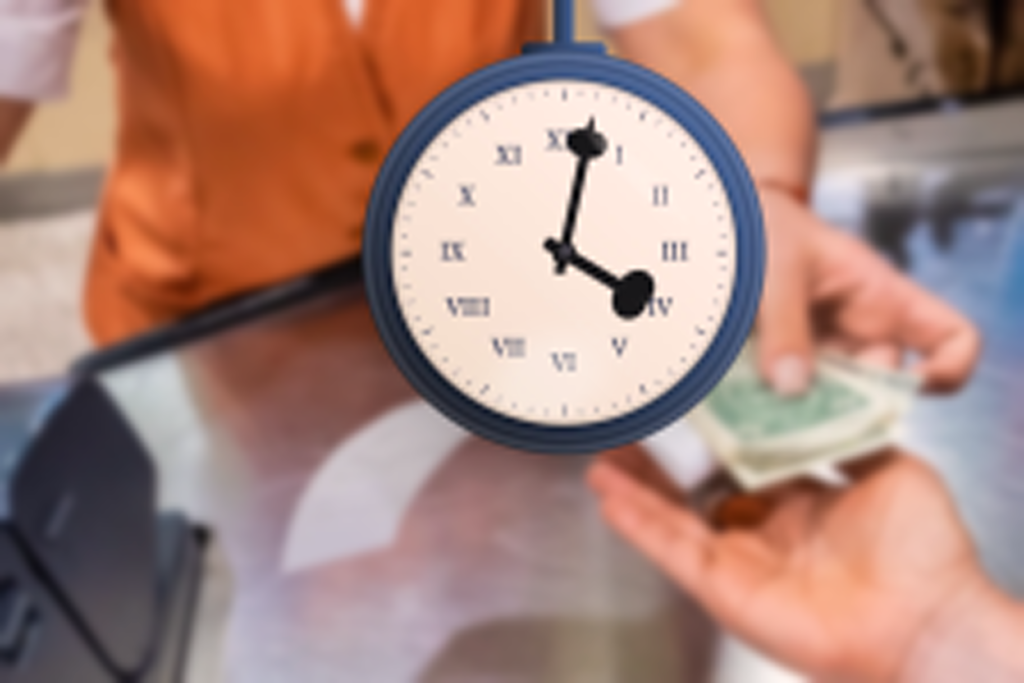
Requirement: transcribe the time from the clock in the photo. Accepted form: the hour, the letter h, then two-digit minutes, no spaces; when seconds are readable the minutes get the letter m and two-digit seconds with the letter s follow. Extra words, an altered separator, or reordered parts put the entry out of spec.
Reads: 4h02
